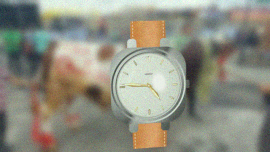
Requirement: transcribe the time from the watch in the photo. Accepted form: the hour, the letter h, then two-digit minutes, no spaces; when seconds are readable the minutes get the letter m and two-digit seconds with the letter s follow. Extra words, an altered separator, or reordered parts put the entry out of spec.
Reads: 4h46
